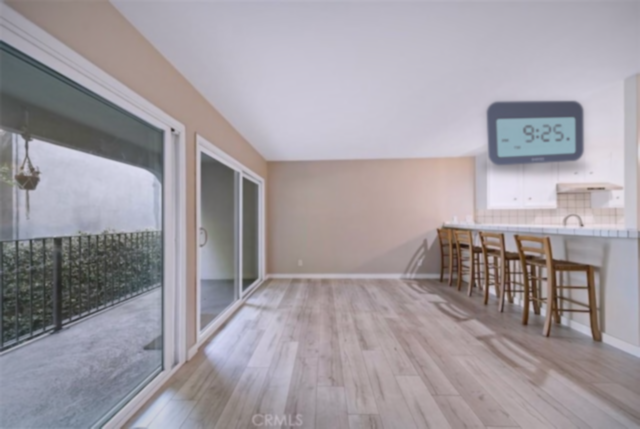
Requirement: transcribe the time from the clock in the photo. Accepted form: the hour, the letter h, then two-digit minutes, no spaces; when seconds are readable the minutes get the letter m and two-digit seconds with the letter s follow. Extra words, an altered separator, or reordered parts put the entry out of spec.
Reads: 9h25
